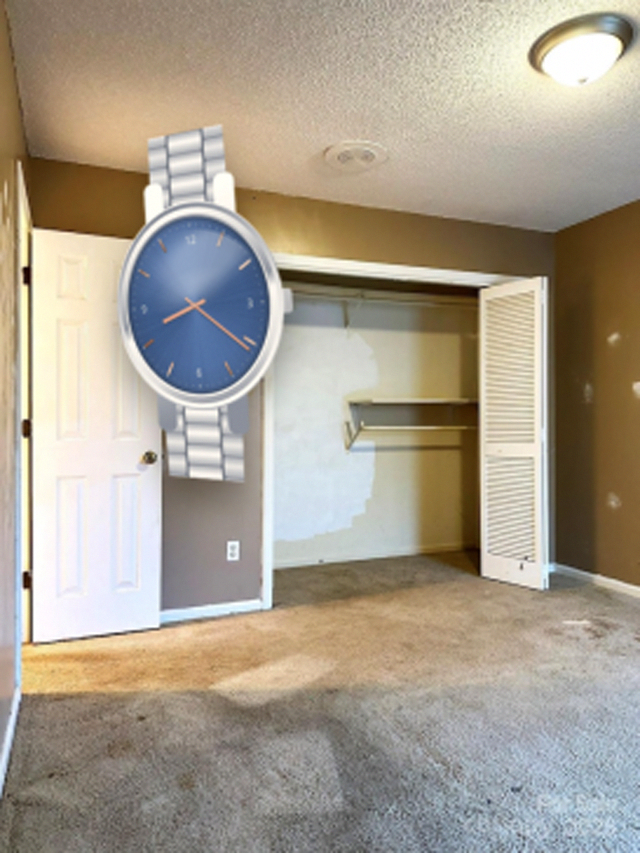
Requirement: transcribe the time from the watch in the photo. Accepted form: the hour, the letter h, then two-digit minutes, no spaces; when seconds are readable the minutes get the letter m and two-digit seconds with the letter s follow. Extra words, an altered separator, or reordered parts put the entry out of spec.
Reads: 8h21
